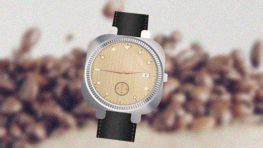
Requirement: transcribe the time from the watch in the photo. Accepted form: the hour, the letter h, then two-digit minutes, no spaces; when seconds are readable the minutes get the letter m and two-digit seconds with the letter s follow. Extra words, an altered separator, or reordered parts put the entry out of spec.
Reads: 2h45
